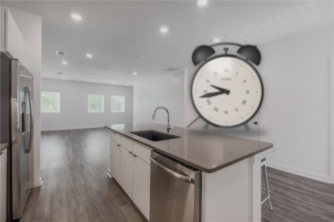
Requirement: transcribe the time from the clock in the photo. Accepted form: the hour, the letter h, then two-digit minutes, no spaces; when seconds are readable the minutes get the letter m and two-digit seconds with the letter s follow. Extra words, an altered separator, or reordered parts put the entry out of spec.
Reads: 9h43
